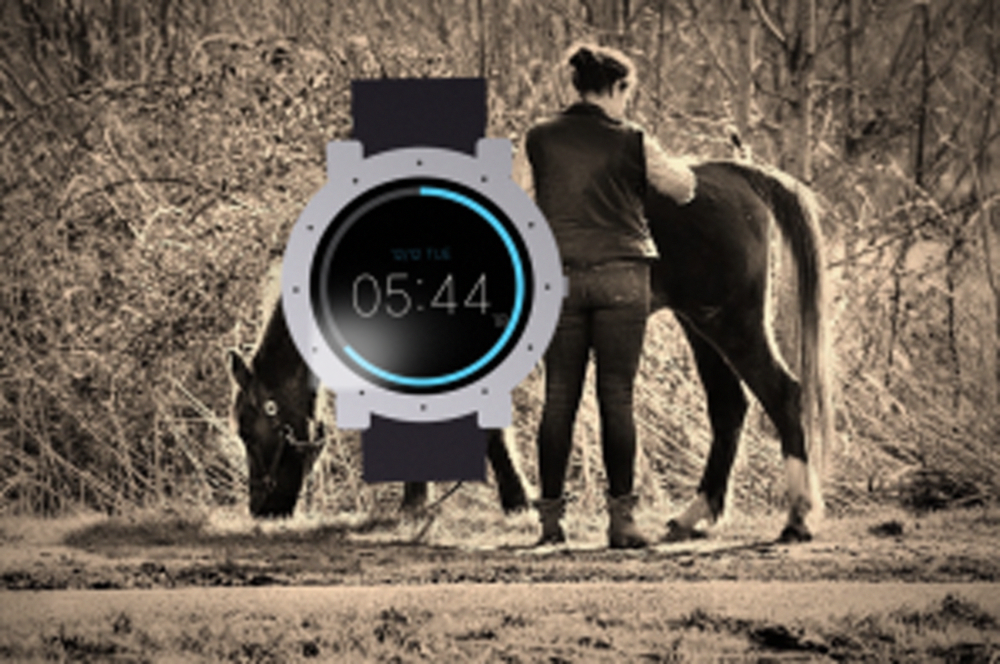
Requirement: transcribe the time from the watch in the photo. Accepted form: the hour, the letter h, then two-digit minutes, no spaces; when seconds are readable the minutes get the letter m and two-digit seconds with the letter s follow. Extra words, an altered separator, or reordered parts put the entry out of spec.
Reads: 5h44
